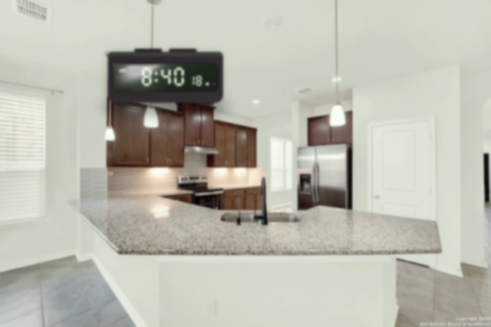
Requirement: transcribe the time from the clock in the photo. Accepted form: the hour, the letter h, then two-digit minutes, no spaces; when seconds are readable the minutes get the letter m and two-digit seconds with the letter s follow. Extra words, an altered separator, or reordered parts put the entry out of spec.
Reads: 8h40
